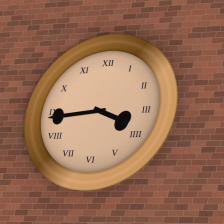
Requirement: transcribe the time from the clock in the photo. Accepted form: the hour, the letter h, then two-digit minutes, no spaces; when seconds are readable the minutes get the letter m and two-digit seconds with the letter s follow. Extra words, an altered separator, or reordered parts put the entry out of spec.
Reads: 3h44
